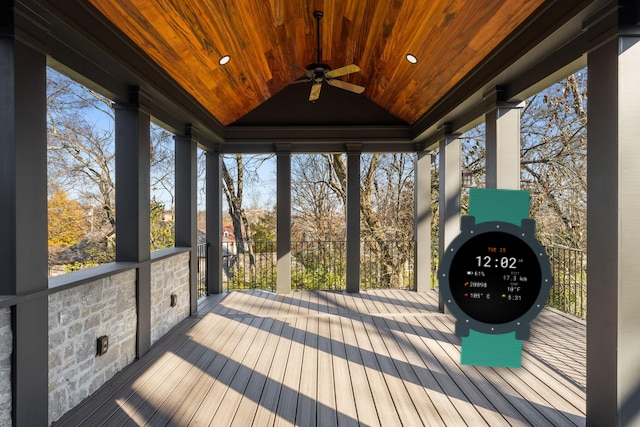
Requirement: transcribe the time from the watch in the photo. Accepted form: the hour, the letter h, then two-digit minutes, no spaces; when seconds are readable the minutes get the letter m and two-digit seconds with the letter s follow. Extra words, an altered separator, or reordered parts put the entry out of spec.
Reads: 12h02
